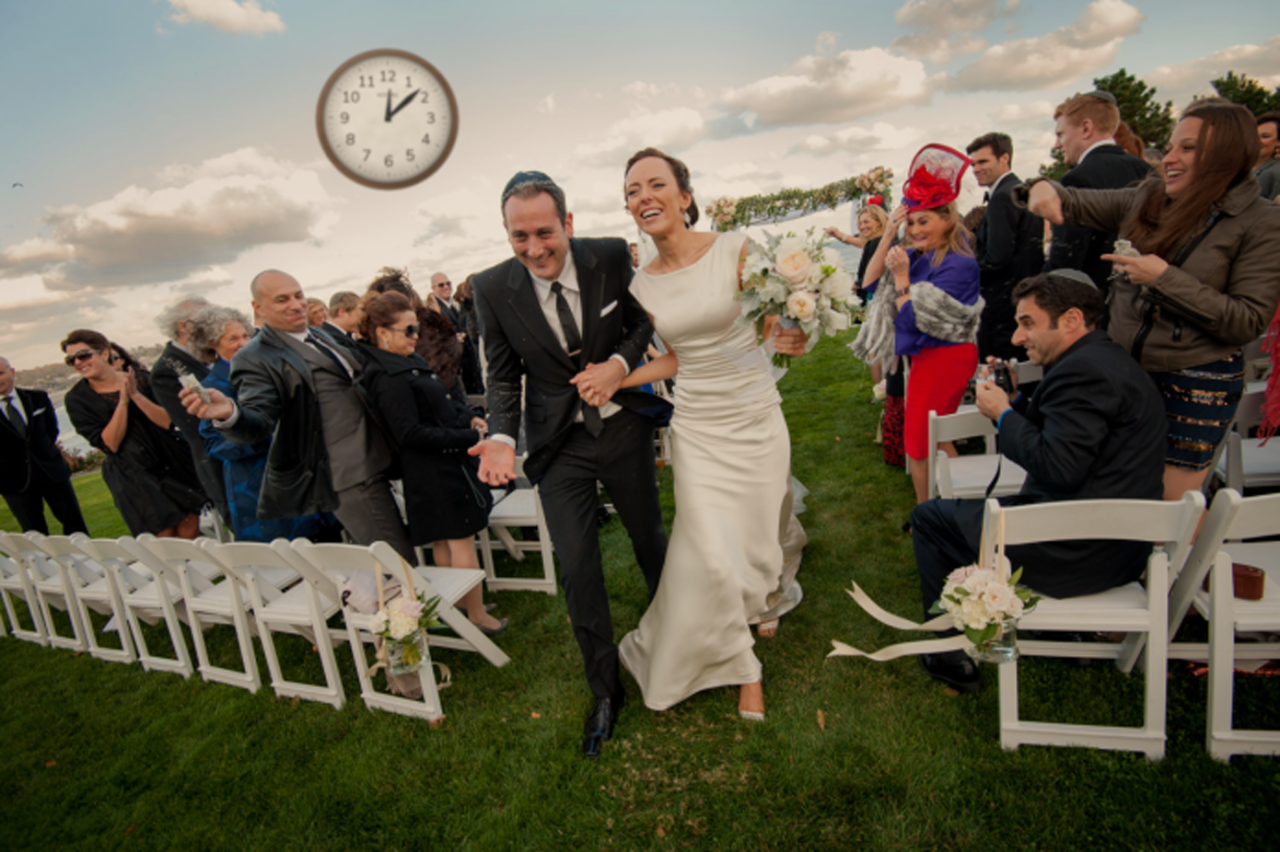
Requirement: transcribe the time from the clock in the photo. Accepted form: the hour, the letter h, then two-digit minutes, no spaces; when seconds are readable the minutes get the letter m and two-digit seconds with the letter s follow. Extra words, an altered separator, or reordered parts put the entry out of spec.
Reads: 12h08
